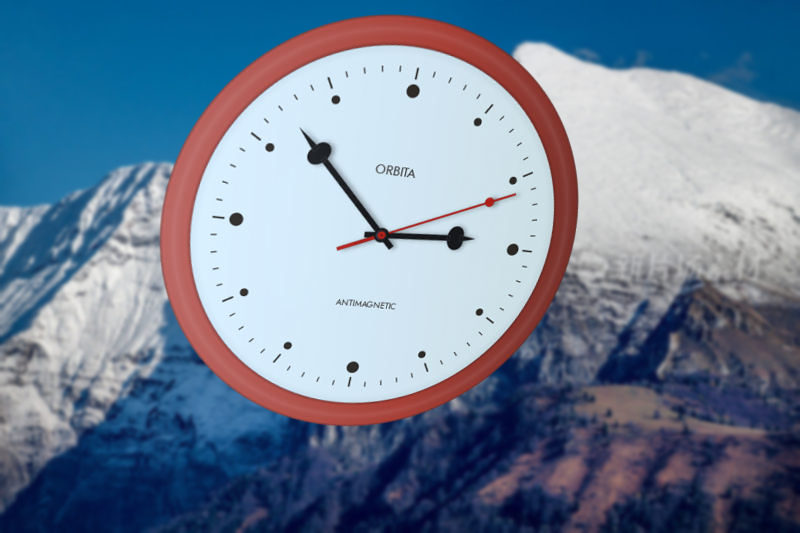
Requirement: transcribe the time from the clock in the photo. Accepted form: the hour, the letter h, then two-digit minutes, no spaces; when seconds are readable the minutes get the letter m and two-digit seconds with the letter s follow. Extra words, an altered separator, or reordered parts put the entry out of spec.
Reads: 2h52m11s
